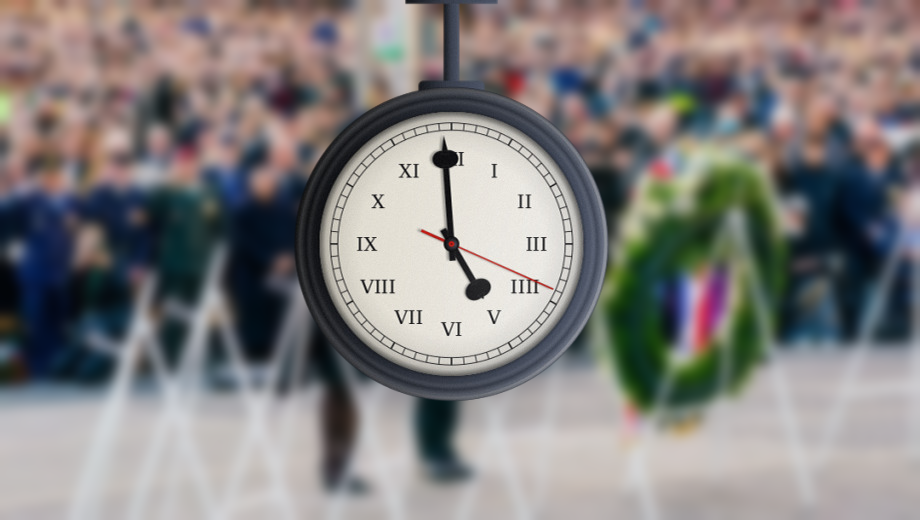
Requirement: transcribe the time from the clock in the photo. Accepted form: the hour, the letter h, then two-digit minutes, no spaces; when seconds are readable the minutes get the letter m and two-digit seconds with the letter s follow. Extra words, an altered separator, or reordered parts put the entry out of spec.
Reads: 4h59m19s
